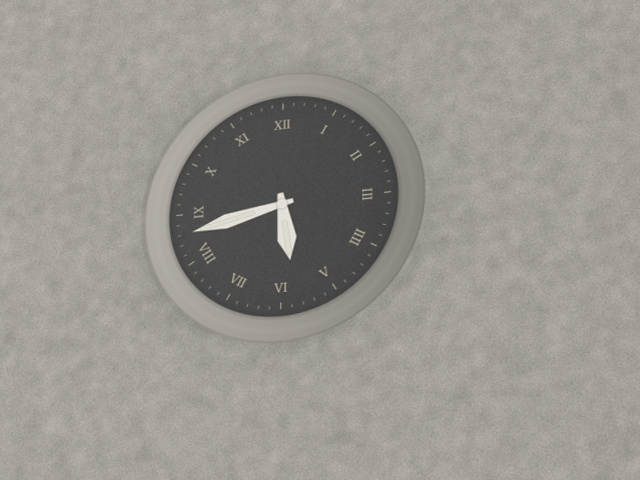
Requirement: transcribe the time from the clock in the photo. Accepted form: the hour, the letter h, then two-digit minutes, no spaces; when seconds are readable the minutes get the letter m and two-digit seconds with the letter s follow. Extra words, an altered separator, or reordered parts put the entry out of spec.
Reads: 5h43
